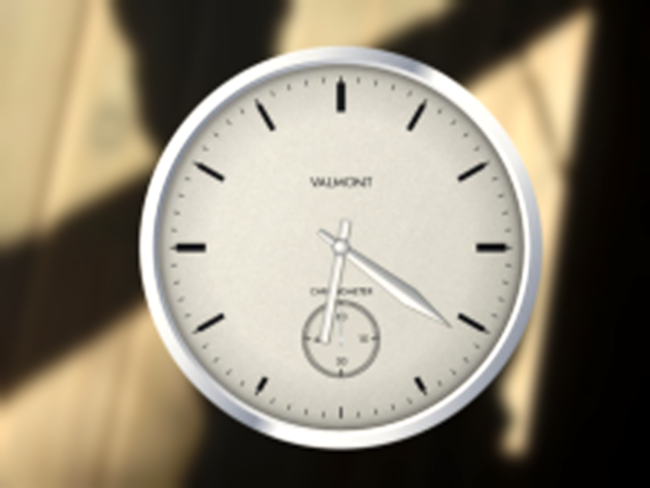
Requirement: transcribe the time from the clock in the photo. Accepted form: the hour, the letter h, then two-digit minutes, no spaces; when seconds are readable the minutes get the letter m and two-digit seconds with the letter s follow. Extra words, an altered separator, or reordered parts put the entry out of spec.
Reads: 6h21
